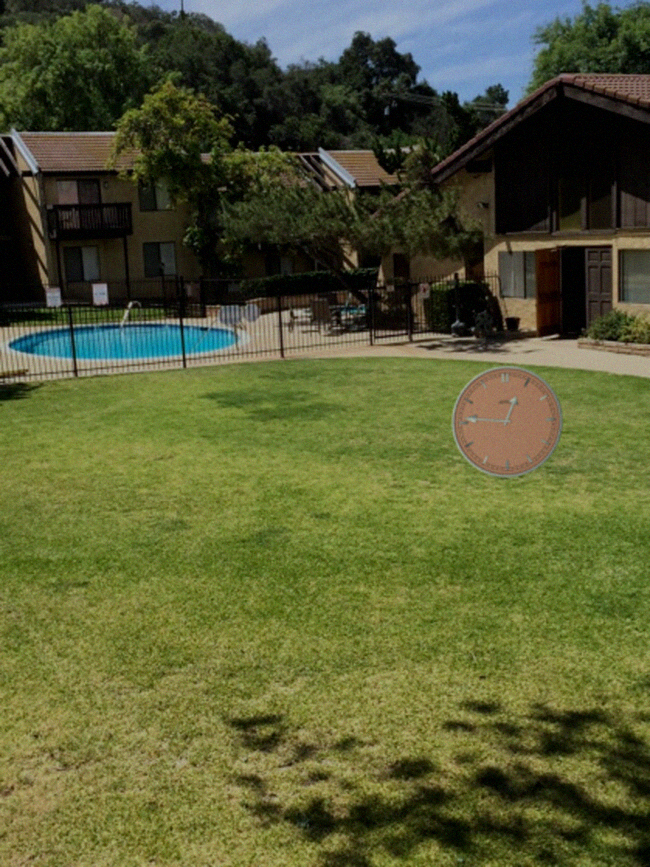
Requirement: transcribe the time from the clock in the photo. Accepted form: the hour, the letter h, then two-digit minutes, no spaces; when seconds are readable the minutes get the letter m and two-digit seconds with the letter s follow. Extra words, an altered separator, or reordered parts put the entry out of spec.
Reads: 12h46
